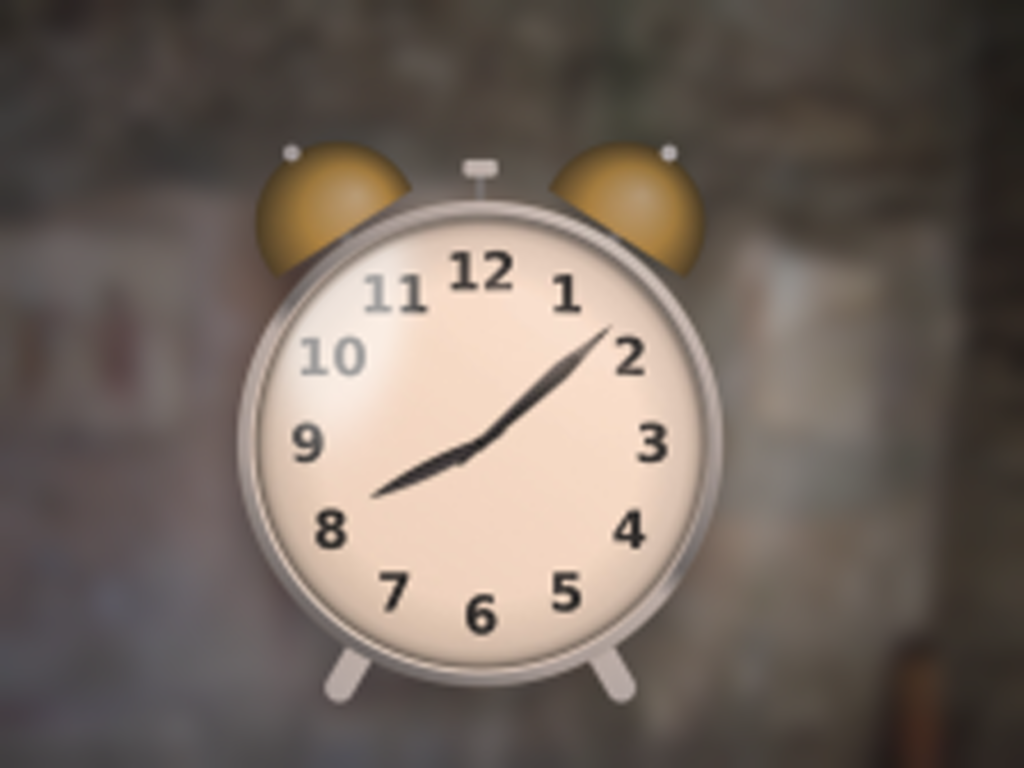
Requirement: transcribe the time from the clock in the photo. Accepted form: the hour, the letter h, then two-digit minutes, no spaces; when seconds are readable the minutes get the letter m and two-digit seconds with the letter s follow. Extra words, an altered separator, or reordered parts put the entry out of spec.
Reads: 8h08
